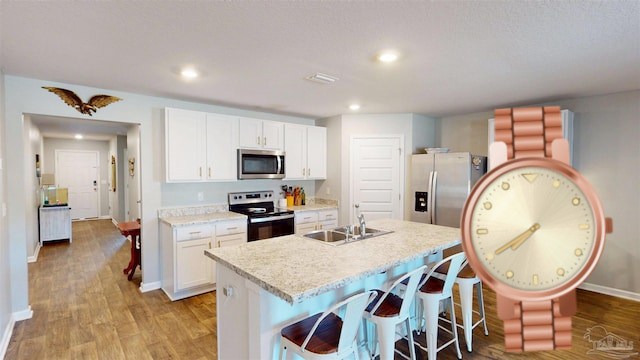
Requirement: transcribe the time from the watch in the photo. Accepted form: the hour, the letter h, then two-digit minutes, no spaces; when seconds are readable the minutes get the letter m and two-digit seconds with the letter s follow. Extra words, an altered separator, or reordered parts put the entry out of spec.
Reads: 7h40
